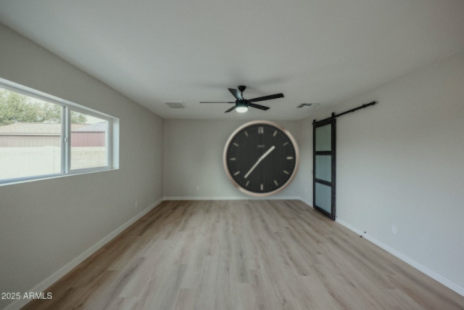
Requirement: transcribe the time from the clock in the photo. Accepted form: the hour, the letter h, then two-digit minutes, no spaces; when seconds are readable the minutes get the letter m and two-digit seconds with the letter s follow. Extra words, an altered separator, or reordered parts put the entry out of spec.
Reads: 1h37
